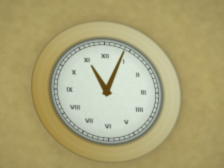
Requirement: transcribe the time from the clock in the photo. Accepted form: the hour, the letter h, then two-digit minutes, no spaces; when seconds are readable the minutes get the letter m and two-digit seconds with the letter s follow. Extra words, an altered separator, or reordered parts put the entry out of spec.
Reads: 11h04
